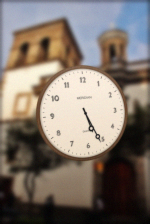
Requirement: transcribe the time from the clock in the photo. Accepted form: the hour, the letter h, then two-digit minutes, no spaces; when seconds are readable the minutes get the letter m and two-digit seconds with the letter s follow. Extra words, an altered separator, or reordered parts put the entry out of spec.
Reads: 5h26
